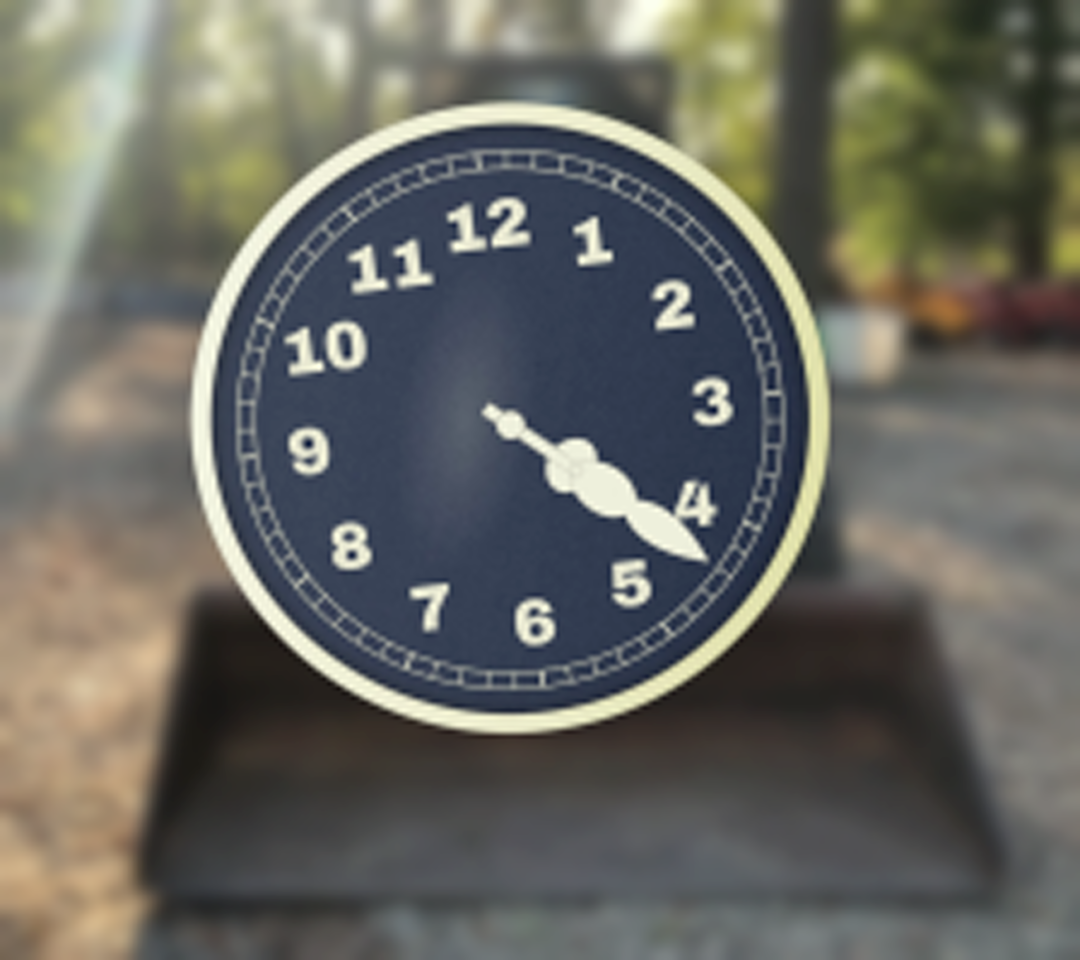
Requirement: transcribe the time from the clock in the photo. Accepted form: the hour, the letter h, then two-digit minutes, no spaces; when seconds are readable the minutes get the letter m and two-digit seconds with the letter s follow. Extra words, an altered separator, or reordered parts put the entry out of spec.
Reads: 4h22
